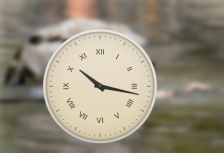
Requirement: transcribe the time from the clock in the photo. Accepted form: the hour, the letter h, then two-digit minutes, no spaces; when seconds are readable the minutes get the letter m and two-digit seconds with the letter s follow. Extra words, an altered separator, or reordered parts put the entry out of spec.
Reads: 10h17
